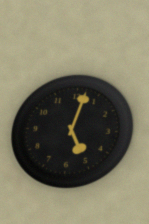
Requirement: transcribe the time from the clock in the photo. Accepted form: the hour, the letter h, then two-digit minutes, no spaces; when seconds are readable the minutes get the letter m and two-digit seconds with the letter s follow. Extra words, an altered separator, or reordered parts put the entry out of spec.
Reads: 5h02
